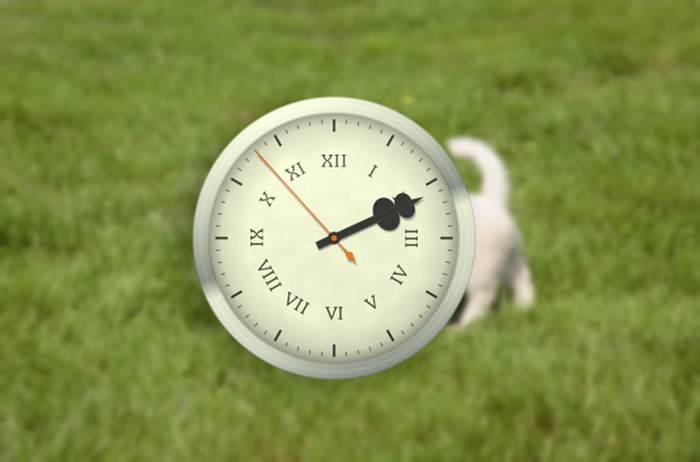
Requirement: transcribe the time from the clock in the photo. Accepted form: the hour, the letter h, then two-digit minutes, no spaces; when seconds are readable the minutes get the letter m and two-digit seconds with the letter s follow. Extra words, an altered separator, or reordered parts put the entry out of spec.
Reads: 2h10m53s
